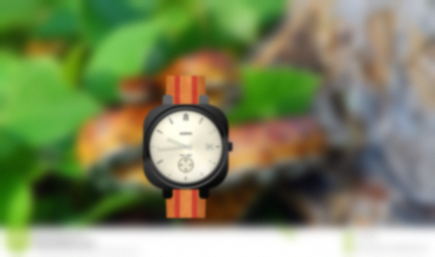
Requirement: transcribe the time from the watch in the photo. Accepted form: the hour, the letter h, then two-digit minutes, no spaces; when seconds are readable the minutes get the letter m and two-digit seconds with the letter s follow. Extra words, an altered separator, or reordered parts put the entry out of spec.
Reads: 9h44
